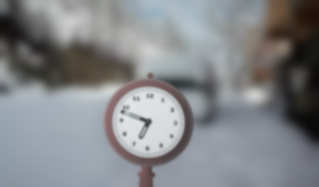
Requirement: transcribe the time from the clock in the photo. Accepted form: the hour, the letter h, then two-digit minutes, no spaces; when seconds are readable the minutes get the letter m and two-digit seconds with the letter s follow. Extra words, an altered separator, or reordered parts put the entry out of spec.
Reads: 6h48
